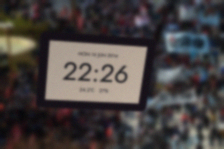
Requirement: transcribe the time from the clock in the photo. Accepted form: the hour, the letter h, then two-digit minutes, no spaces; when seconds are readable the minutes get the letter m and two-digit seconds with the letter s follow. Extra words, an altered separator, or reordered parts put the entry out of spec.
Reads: 22h26
